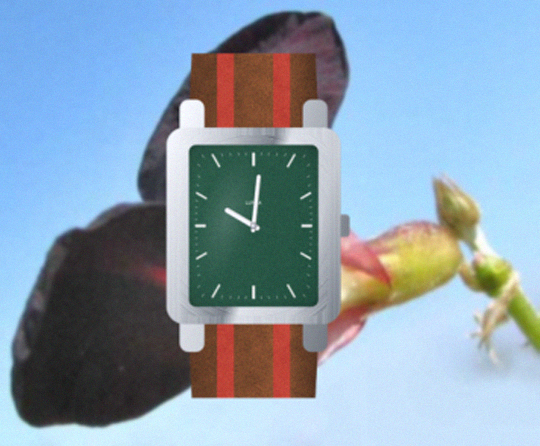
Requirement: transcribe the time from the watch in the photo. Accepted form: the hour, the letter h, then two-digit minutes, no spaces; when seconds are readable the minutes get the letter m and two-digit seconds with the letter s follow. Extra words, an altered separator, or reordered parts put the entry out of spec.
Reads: 10h01
